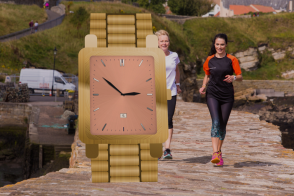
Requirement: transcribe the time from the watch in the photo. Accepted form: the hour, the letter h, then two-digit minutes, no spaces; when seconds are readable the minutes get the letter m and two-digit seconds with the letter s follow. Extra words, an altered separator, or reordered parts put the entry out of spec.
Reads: 2h52
